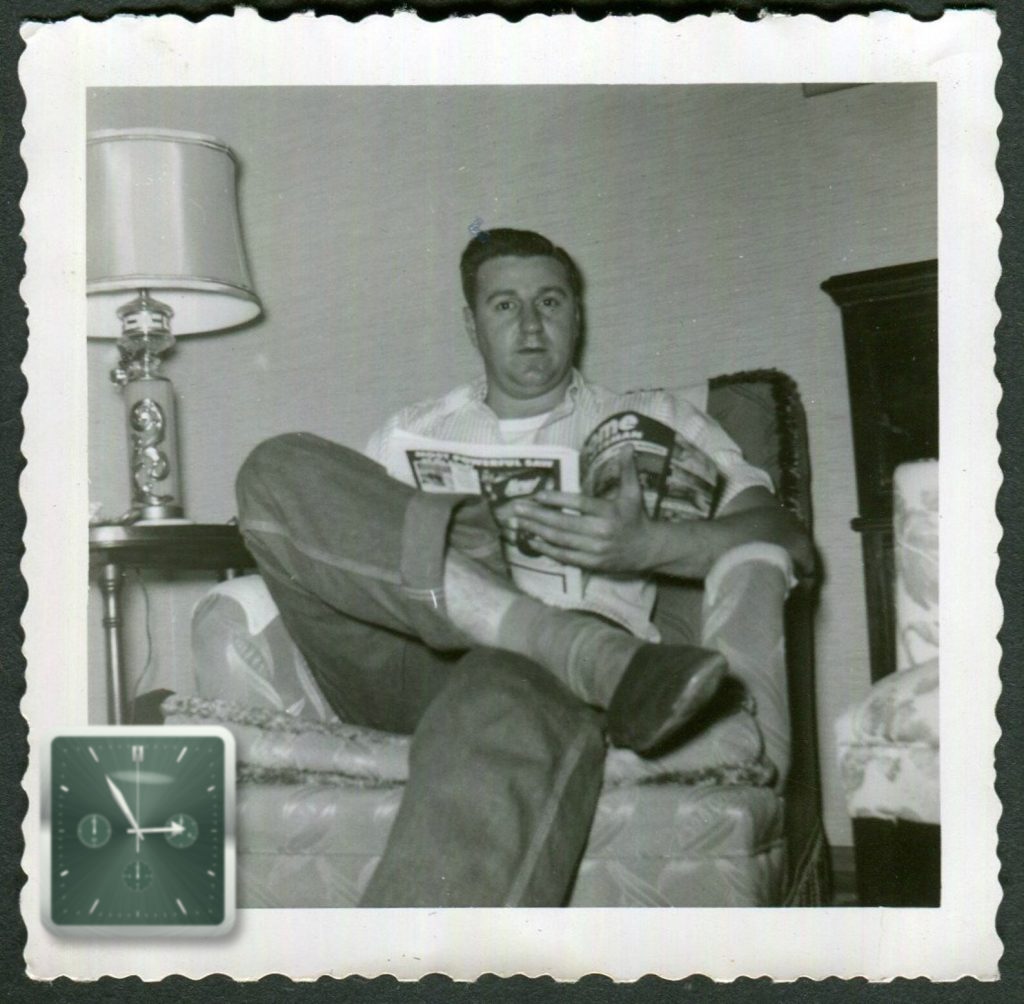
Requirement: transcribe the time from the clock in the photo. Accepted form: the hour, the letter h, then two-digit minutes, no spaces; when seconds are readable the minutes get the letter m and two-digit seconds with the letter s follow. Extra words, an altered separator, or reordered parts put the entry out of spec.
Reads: 2h55
